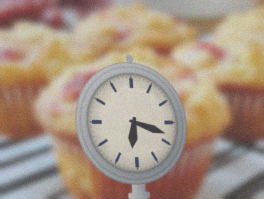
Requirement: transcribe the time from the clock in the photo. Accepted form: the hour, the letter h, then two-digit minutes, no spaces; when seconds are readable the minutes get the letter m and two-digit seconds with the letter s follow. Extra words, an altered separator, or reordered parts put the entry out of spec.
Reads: 6h18
